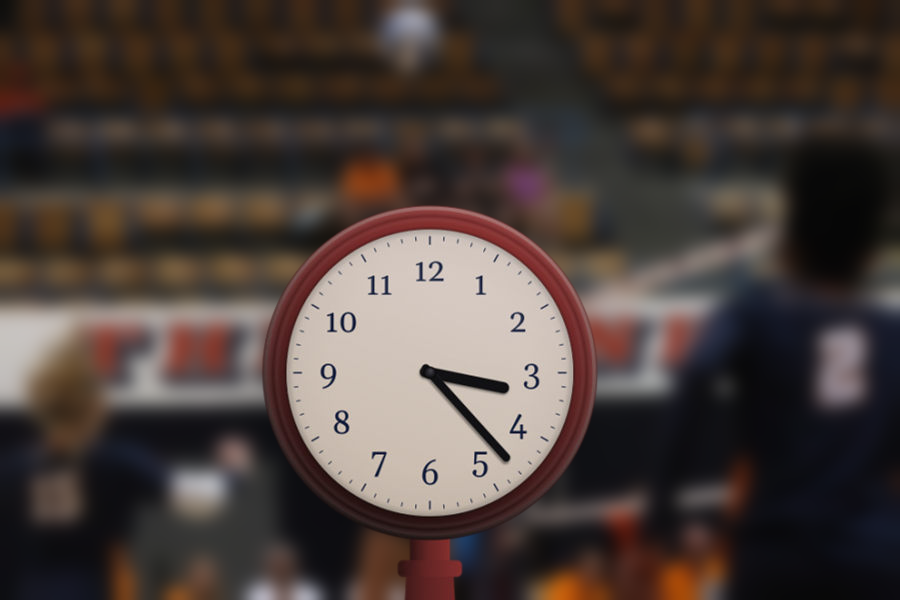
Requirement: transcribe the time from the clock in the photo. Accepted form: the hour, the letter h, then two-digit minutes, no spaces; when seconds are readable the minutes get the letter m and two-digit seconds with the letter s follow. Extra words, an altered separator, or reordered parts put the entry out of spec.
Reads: 3h23
